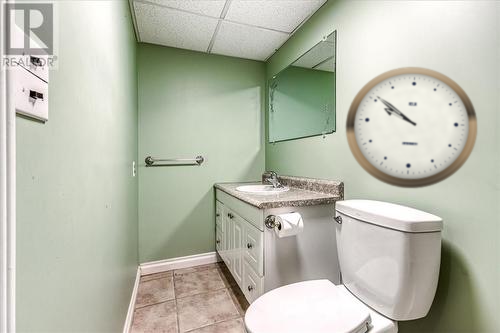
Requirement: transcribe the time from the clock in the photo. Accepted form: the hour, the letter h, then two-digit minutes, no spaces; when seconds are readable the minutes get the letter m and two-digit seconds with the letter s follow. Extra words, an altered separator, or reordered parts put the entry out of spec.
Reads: 9h51
